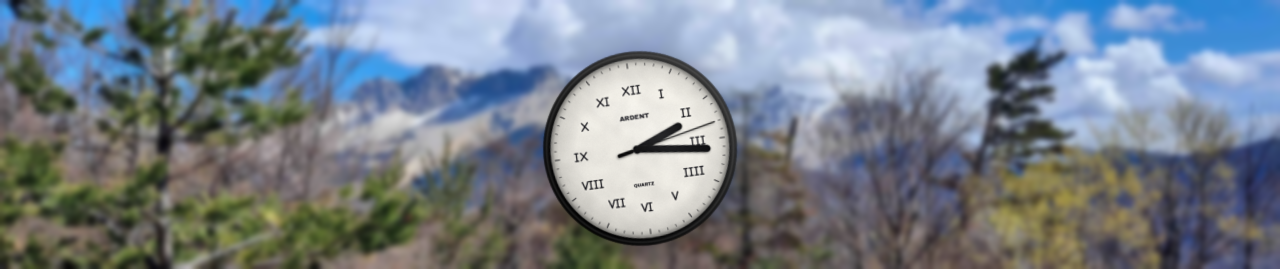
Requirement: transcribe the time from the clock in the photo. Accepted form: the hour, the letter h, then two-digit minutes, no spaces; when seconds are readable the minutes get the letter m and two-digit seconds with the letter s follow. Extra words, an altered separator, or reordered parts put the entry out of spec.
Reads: 2h16m13s
